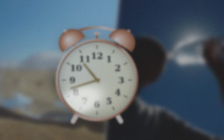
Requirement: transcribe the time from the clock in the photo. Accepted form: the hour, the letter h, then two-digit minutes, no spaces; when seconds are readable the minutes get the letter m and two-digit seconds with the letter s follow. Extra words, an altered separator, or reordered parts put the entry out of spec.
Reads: 10h42
